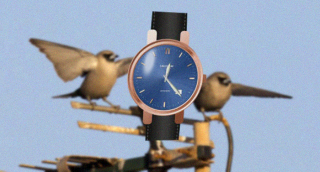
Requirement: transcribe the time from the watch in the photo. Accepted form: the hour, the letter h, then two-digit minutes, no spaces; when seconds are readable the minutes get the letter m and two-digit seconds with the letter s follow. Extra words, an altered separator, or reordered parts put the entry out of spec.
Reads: 12h23
